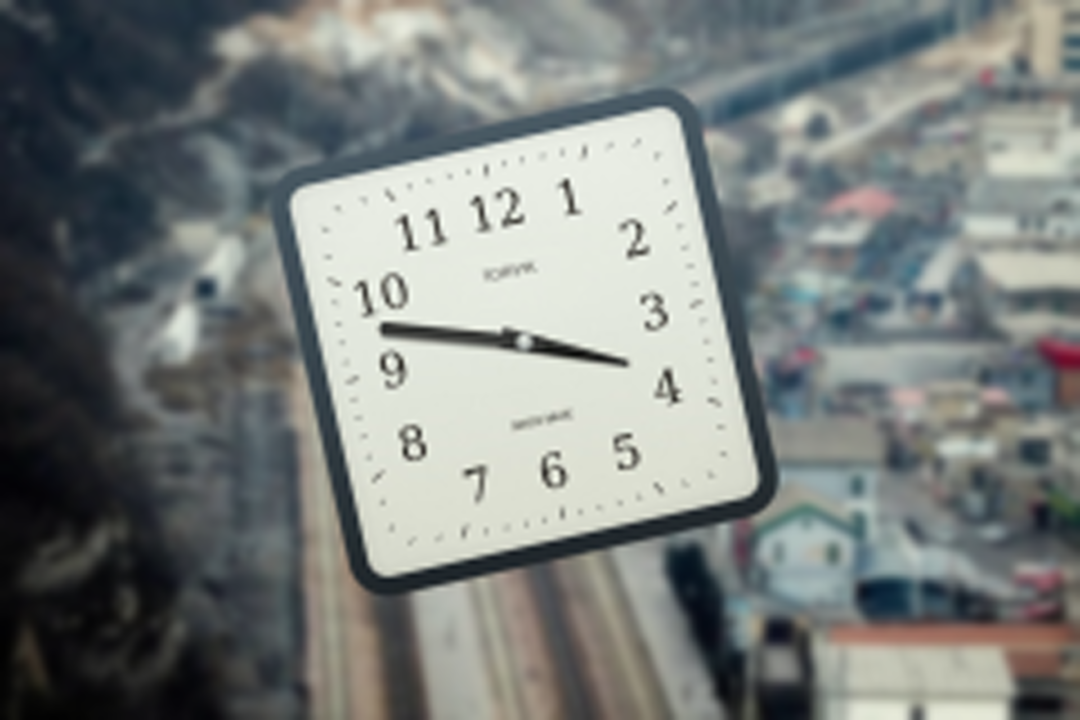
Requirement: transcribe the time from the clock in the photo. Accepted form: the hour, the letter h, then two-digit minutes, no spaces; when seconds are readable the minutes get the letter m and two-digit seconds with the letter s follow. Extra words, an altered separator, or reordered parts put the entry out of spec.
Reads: 3h48
